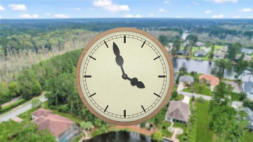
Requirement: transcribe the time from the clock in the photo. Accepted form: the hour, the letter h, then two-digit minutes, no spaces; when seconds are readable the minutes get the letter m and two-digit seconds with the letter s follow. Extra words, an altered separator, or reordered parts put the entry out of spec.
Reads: 3h57
